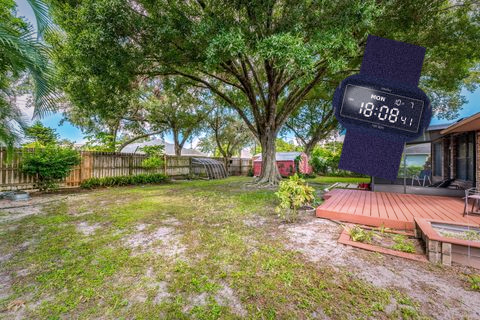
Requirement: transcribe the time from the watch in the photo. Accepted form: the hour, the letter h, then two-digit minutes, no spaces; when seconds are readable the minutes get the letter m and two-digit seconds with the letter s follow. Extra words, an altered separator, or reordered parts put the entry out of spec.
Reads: 18h08m41s
